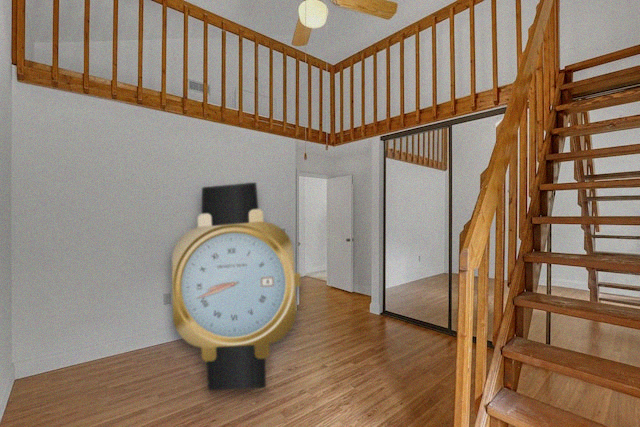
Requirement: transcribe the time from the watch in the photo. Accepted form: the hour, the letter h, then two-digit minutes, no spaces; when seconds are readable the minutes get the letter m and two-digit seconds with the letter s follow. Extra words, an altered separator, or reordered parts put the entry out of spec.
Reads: 8h42
